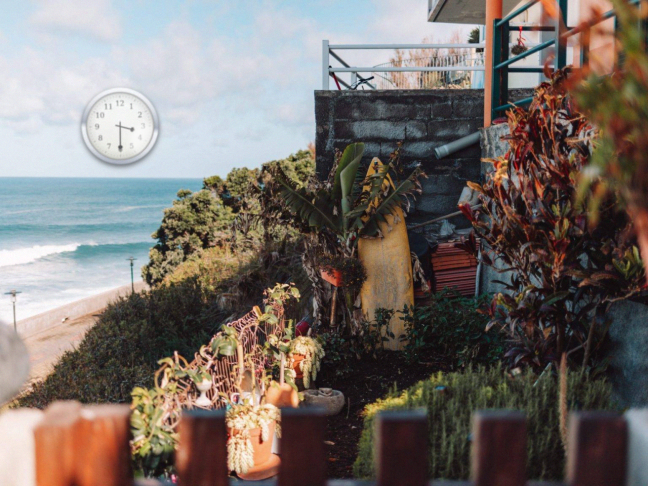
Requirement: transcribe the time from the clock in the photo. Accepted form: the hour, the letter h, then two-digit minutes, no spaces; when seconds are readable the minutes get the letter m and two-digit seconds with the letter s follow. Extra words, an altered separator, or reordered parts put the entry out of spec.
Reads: 3h30
